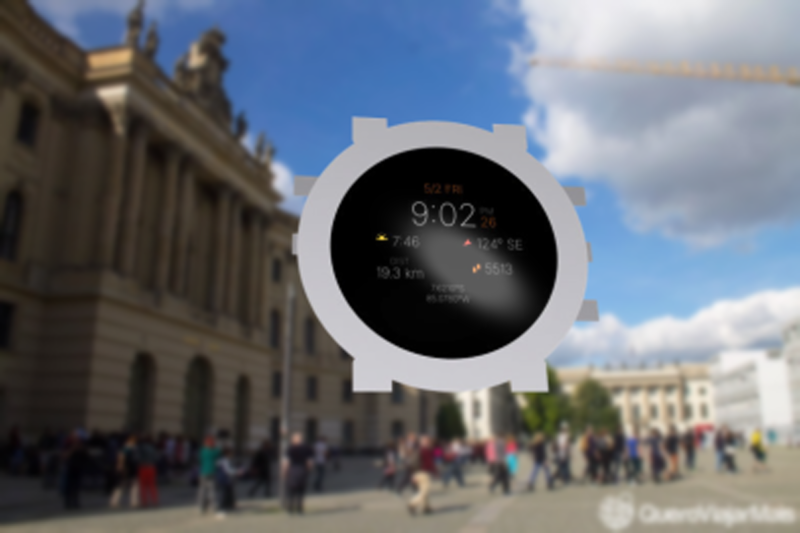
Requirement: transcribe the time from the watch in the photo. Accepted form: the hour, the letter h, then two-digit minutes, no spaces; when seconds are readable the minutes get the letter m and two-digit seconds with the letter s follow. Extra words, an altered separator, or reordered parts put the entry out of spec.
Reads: 9h02
